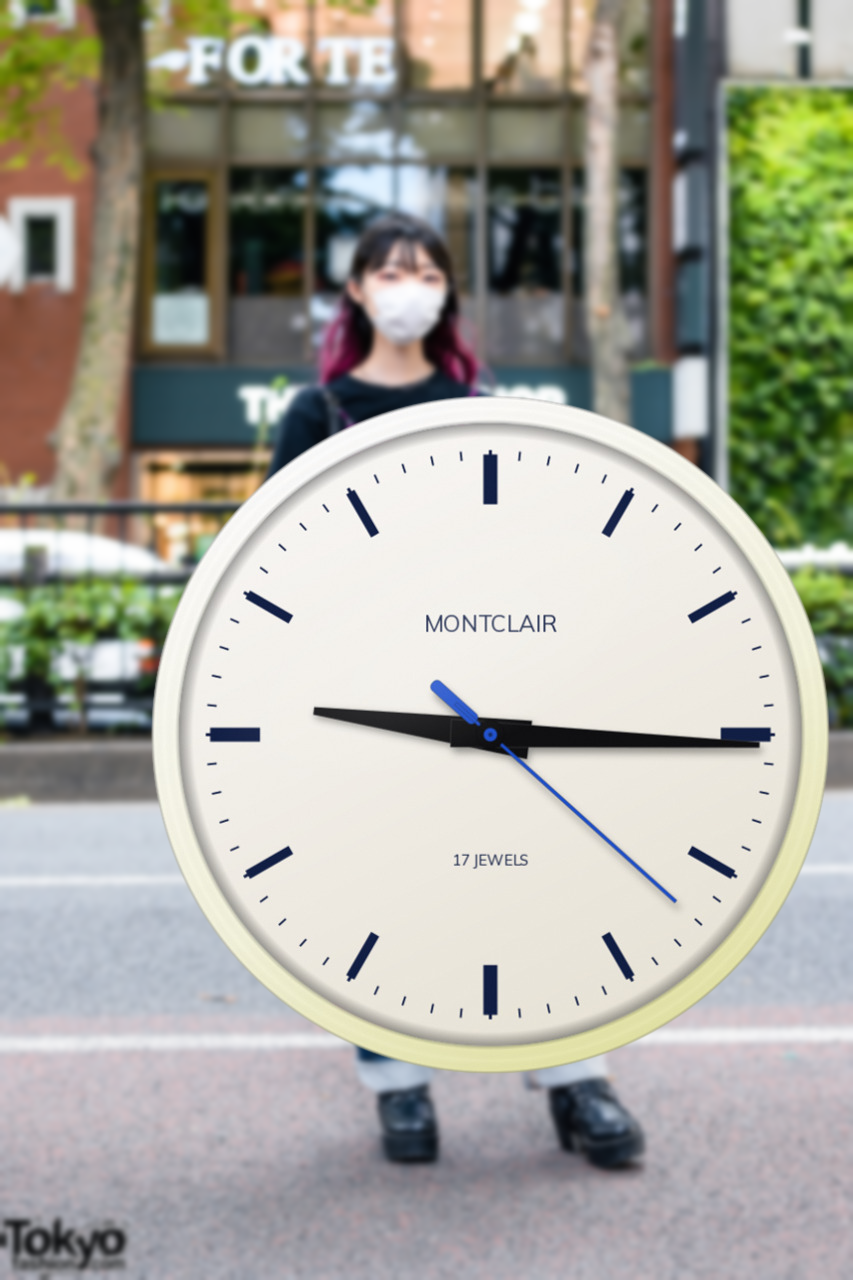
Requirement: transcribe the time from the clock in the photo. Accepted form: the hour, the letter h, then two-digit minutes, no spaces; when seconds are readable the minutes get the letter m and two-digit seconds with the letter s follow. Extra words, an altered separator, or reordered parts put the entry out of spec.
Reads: 9h15m22s
